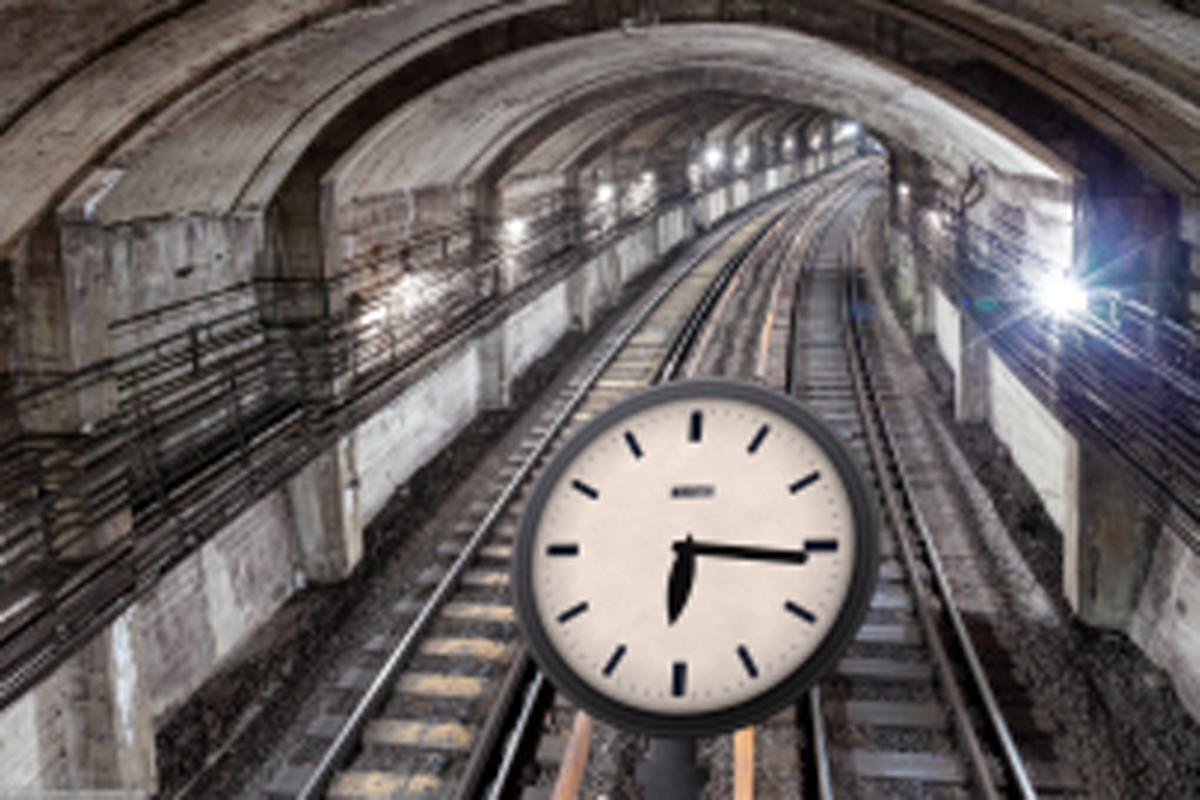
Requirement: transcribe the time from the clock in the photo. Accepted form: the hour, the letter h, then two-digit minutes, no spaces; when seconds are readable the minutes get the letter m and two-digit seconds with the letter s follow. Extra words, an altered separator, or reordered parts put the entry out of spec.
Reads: 6h16
